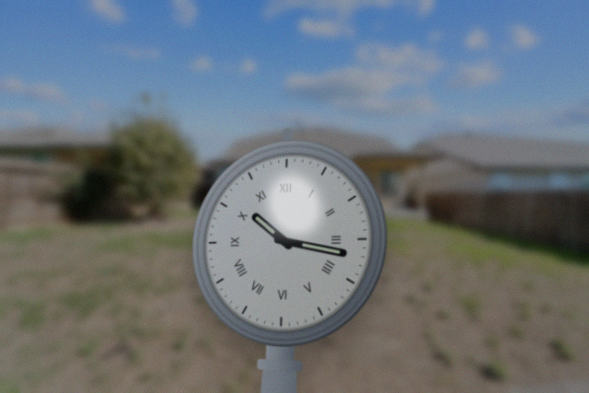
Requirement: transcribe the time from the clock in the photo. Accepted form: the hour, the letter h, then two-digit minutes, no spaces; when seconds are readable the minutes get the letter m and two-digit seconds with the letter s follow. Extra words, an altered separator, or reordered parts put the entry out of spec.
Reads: 10h17
